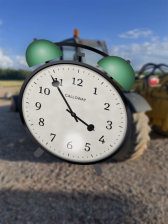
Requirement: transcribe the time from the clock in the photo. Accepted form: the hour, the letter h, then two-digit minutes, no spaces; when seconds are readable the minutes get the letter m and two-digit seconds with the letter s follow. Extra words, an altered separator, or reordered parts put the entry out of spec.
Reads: 3h54
